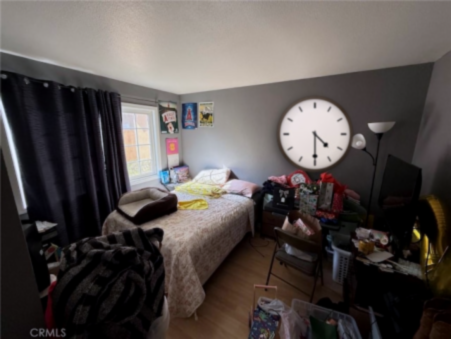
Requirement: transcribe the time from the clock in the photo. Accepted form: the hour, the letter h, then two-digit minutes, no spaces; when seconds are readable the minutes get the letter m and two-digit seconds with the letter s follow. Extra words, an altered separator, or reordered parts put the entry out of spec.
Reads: 4h30
